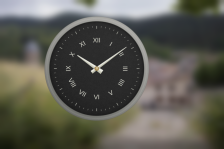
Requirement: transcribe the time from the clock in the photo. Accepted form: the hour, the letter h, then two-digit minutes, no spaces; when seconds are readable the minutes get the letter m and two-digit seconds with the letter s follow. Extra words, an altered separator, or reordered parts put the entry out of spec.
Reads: 10h09
